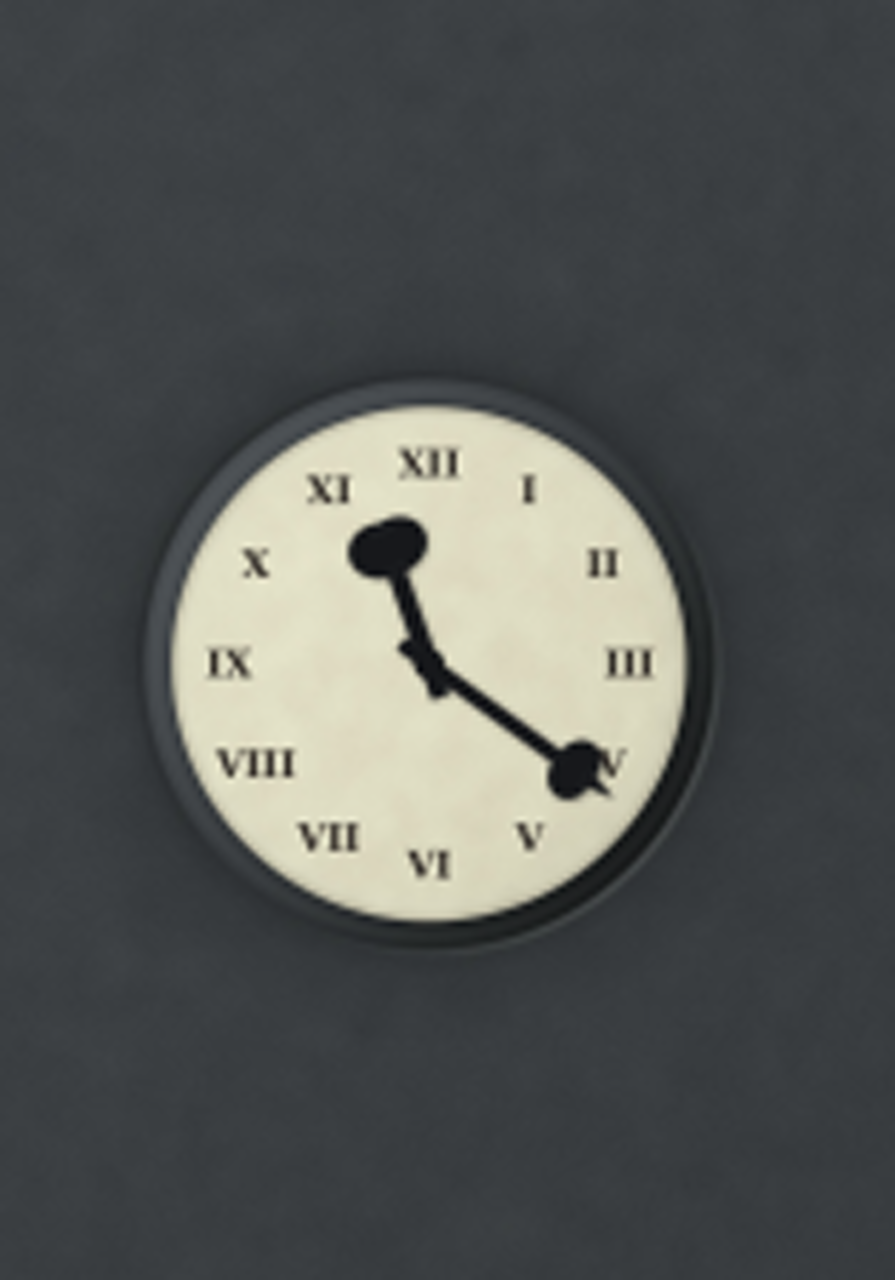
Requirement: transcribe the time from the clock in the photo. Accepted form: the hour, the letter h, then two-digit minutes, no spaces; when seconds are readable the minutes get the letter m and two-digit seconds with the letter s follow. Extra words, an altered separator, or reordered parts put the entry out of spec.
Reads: 11h21
